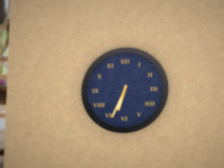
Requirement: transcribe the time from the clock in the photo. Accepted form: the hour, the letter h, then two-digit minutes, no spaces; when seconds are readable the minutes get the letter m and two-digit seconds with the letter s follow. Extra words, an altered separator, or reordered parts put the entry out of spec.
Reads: 6h34
